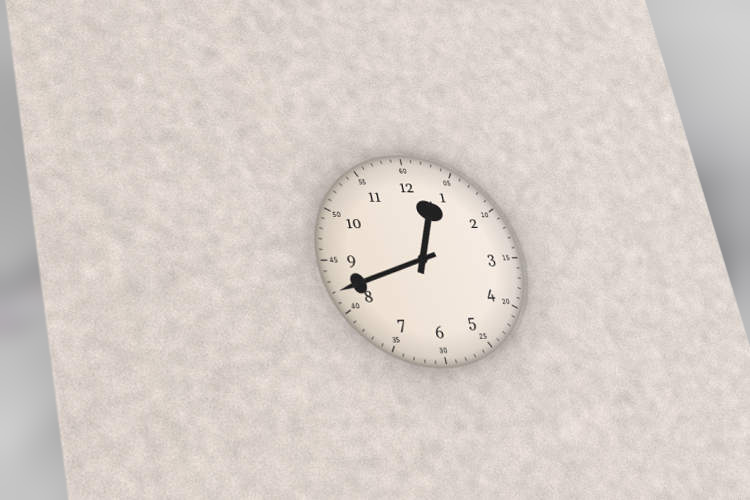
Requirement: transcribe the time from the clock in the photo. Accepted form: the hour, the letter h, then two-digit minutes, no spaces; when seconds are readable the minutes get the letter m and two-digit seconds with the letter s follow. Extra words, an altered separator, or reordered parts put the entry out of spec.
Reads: 12h42
